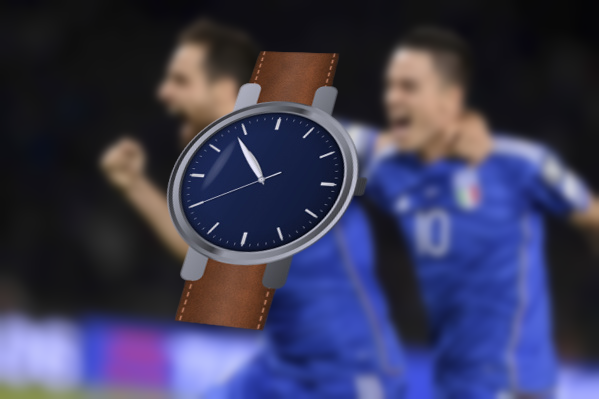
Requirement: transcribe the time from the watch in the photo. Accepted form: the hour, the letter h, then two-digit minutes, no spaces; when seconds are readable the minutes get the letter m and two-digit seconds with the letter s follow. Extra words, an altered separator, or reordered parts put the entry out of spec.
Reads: 10h53m40s
